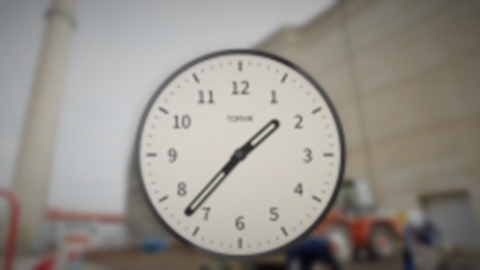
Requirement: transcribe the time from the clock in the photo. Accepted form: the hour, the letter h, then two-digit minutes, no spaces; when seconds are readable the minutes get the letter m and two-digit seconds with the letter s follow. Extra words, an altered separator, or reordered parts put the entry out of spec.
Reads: 1h37
